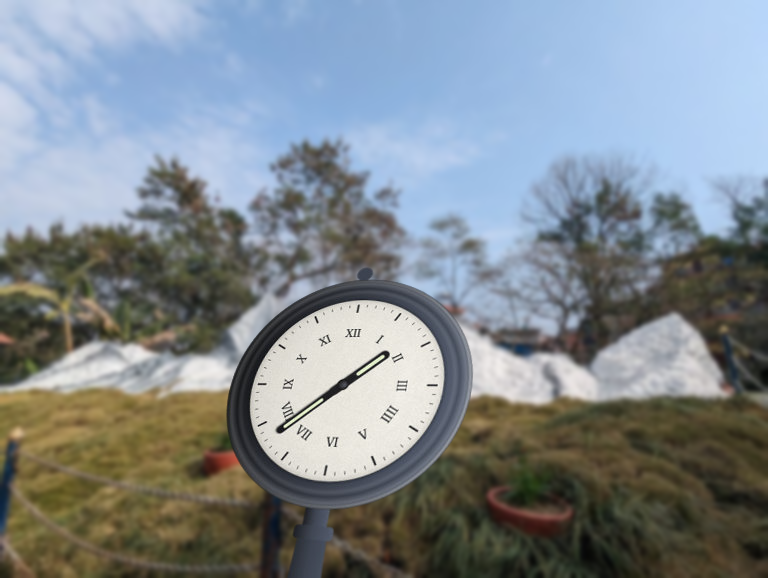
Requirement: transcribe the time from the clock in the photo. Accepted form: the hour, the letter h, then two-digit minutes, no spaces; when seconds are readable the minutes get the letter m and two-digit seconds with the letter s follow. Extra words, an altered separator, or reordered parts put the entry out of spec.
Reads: 1h38
